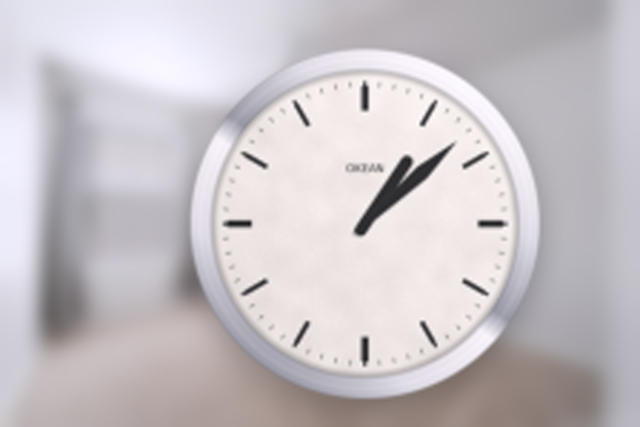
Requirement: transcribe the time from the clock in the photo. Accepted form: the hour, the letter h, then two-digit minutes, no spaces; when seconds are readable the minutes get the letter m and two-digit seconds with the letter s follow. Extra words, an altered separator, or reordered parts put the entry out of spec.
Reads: 1h08
